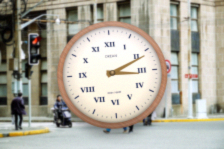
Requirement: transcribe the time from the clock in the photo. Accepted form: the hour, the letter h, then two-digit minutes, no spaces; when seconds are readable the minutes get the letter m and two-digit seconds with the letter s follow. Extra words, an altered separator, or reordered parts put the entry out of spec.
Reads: 3h11
